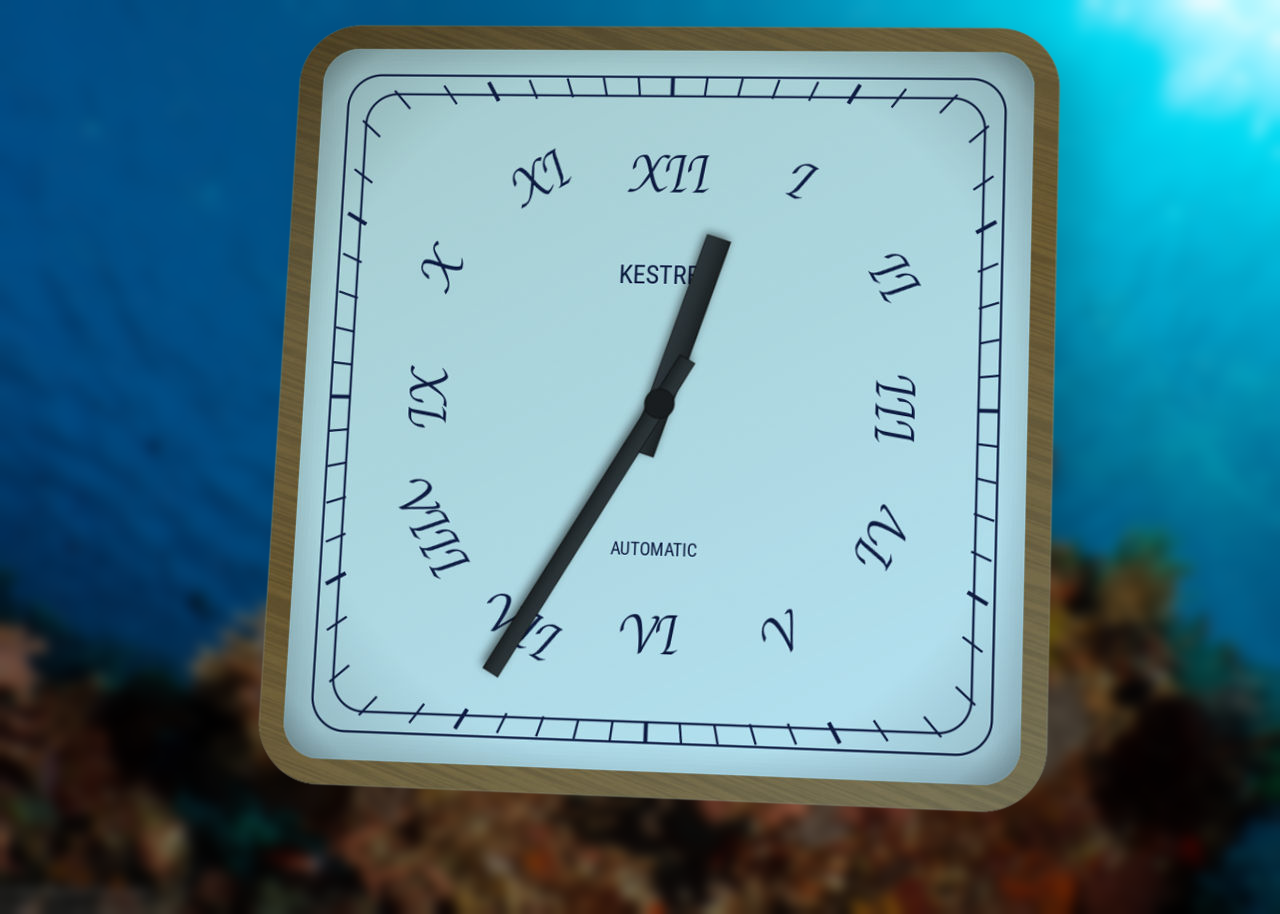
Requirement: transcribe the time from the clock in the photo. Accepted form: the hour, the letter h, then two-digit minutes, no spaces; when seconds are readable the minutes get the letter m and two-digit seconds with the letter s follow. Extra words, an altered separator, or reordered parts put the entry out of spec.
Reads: 12h35
